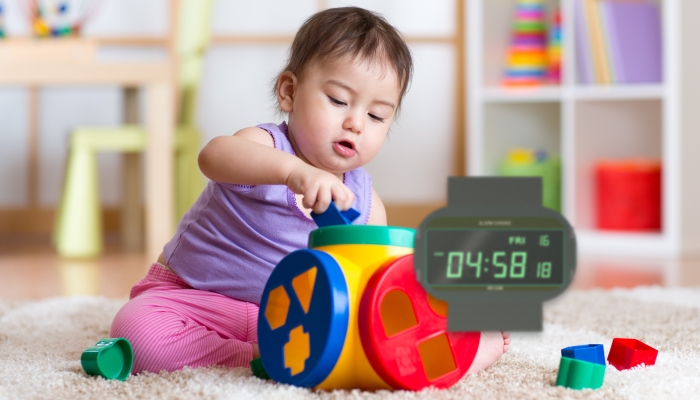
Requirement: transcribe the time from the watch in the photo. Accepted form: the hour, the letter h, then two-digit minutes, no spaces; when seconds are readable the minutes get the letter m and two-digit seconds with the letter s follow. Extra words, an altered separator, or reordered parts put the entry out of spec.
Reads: 4h58m18s
